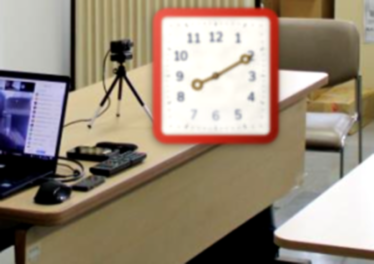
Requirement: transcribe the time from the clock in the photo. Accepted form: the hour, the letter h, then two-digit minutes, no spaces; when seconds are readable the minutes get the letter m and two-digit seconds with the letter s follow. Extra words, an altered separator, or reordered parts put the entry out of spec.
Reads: 8h10
